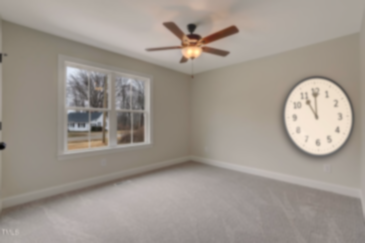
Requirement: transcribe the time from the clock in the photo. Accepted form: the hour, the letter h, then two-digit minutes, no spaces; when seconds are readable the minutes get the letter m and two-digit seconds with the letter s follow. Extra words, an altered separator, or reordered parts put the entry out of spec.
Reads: 11h00
